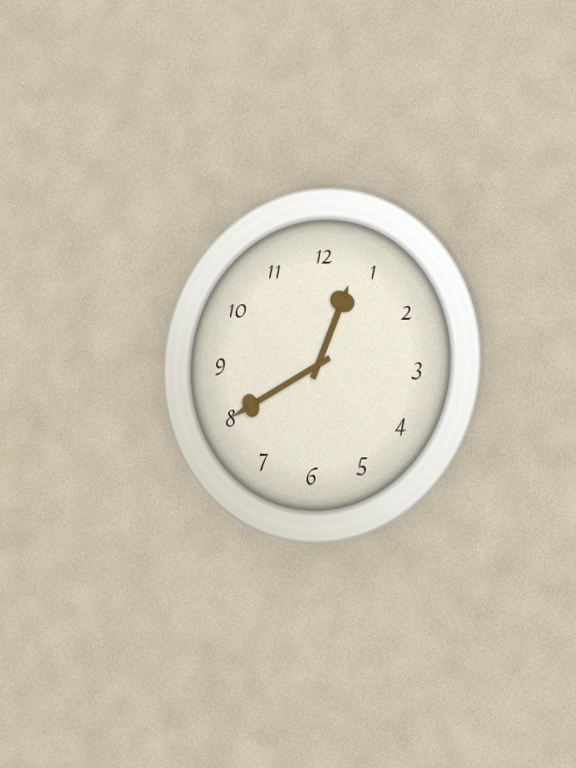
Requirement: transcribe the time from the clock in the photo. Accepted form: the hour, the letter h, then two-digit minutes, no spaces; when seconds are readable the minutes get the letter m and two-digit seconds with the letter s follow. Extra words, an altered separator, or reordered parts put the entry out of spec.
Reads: 12h40
